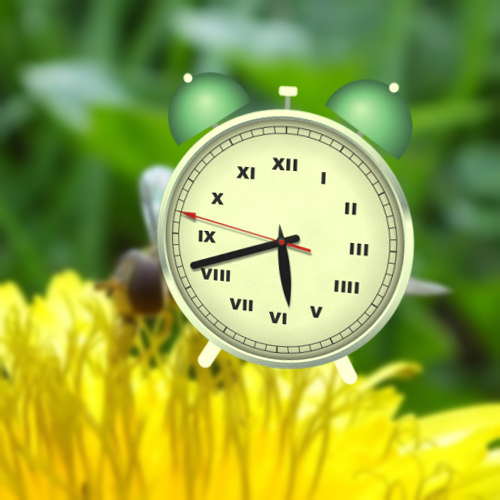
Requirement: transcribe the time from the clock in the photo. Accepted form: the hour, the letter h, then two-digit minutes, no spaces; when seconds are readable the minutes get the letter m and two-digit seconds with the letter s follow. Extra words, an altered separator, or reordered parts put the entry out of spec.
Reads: 5h41m47s
